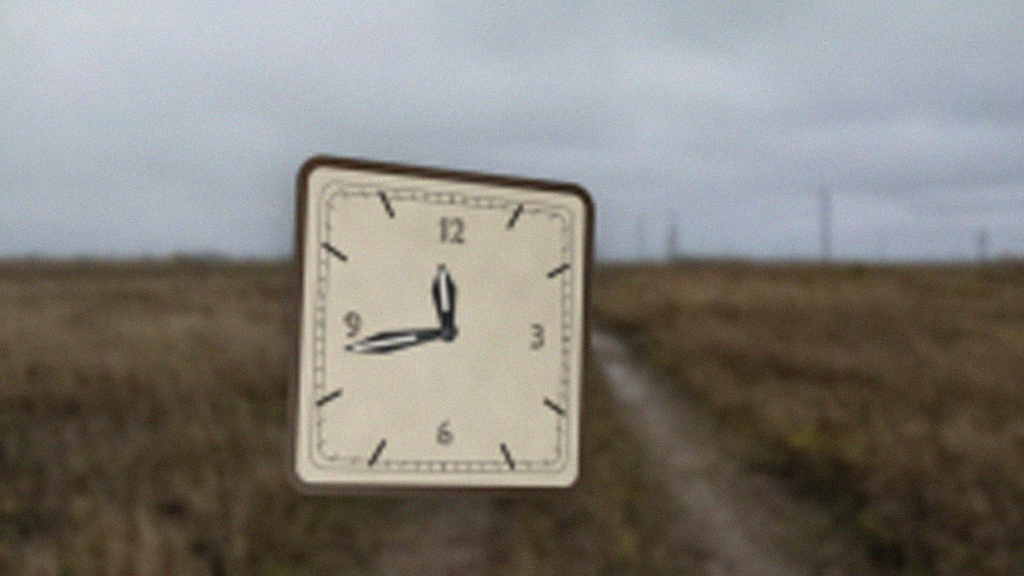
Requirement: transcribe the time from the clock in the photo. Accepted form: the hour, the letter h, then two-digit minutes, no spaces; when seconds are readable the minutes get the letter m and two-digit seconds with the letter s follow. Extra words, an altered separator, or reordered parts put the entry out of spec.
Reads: 11h43
